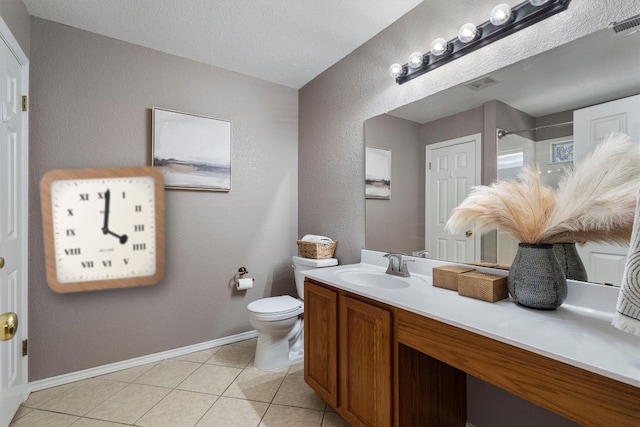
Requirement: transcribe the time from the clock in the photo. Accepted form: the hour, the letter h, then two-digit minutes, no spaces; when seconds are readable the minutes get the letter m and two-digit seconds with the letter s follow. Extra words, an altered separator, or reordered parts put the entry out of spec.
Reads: 4h01
